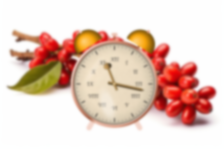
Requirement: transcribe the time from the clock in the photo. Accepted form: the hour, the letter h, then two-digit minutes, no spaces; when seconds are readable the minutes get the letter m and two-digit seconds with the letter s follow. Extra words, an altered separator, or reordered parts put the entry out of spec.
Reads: 11h17
